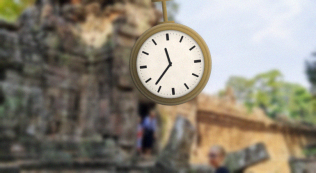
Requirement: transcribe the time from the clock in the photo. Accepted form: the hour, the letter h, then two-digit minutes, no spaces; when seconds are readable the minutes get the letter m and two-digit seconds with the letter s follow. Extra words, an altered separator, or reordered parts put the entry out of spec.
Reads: 11h37
